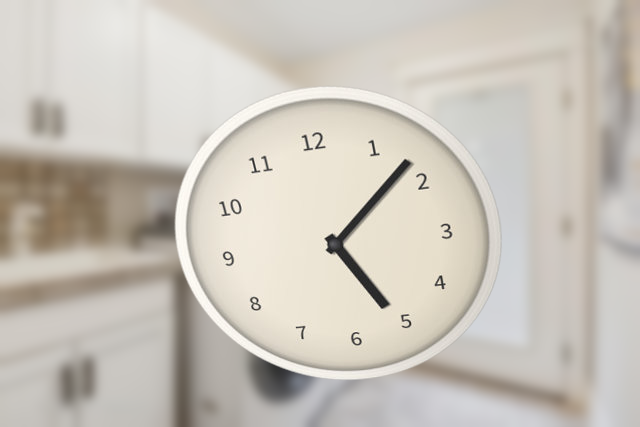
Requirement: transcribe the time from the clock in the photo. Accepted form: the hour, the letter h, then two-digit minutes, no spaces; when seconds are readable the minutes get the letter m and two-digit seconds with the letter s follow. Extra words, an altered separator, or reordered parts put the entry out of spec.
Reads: 5h08
